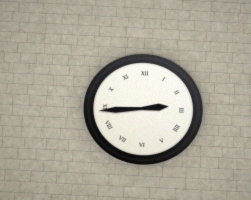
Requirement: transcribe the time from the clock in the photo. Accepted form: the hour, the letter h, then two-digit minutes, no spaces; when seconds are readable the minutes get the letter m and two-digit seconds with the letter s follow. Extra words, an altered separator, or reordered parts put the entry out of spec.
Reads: 2h44
